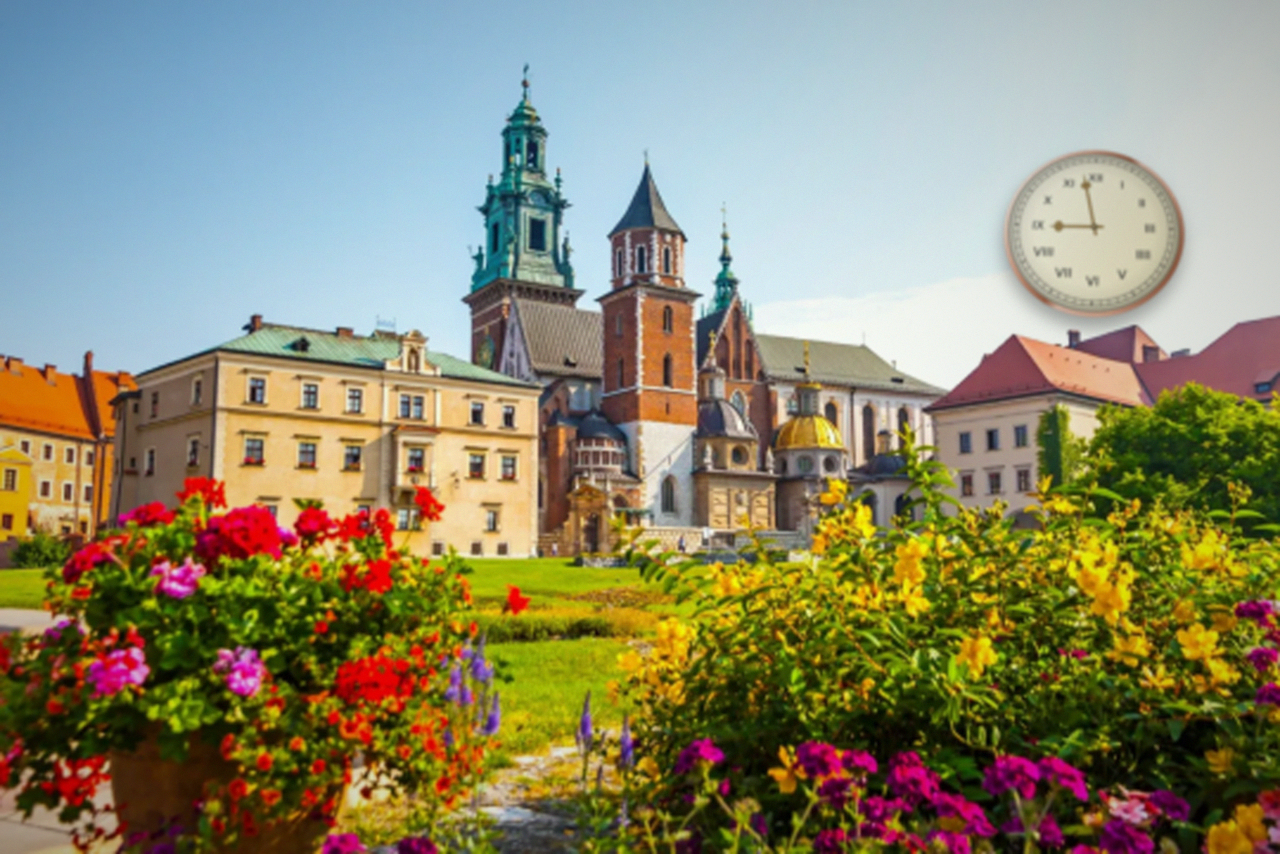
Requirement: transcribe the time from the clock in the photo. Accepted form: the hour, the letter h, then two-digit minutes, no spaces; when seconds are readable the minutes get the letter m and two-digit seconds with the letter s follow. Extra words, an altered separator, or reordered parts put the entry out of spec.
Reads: 8h58
